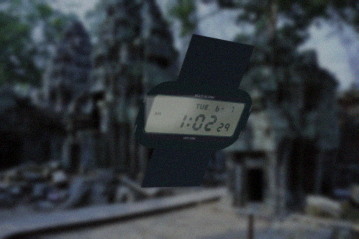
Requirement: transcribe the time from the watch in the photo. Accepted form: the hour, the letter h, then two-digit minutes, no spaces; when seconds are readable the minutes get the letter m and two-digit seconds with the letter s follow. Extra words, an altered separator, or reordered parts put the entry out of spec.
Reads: 1h02m29s
